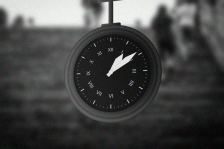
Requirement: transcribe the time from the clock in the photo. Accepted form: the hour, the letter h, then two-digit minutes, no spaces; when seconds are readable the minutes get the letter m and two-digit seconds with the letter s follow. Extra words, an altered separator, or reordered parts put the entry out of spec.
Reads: 1h09
